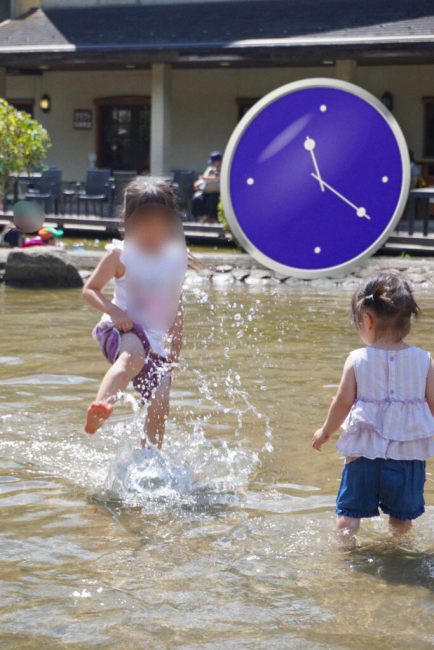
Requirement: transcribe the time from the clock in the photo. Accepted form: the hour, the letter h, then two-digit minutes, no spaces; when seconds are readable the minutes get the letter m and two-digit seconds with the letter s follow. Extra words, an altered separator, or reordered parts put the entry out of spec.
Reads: 11h21
